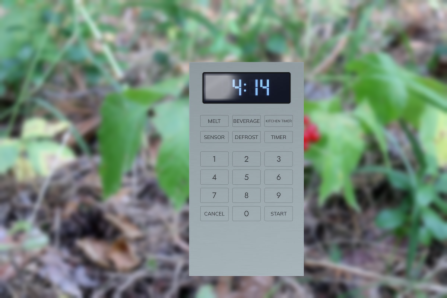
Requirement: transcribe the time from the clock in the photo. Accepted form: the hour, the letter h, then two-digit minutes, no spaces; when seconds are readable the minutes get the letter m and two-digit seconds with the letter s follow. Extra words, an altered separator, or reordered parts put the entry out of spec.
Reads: 4h14
